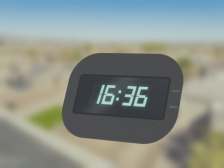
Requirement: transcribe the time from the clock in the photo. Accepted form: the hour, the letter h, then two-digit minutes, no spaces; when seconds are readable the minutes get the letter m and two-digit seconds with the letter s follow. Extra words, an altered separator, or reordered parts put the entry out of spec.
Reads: 16h36
